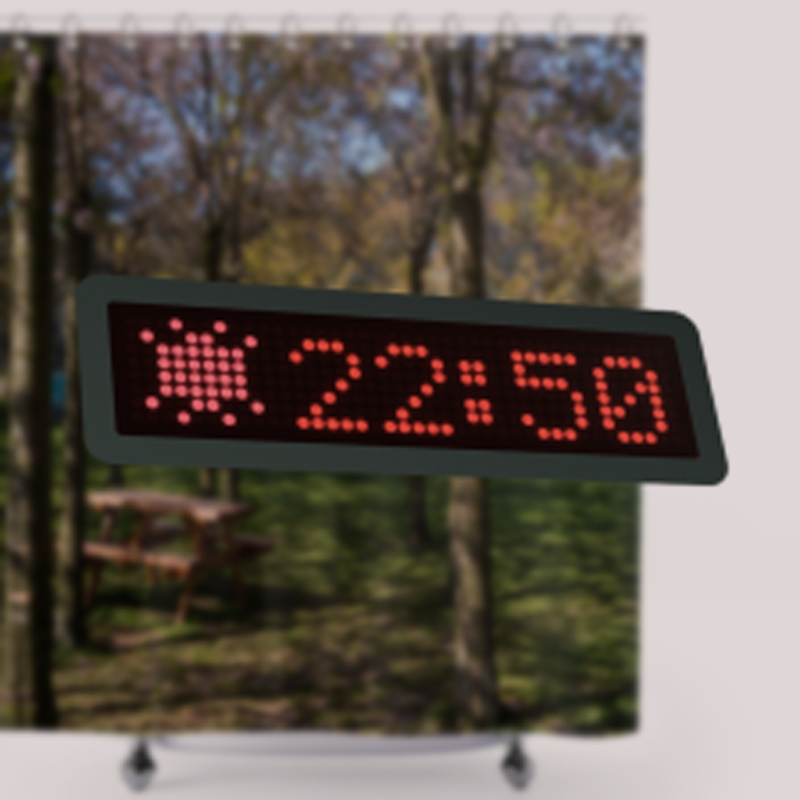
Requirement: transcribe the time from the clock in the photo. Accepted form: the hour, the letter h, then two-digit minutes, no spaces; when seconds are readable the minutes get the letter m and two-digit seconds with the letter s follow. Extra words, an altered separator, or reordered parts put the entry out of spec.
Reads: 22h50
